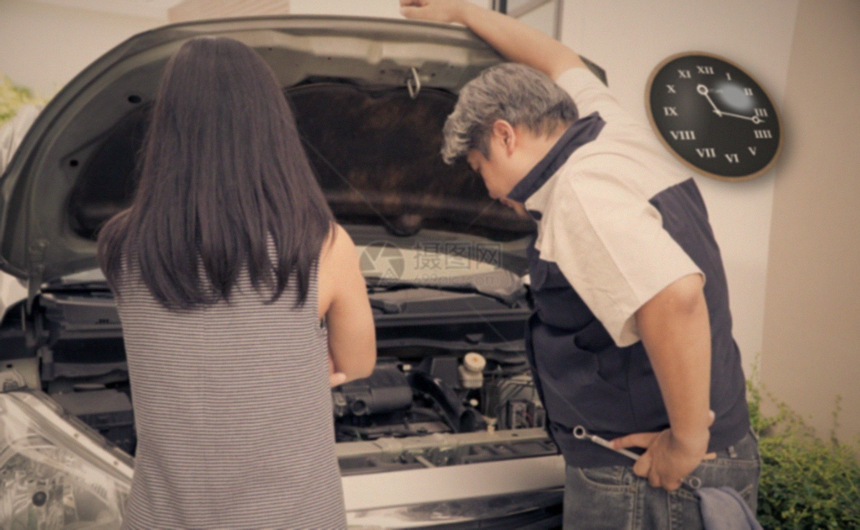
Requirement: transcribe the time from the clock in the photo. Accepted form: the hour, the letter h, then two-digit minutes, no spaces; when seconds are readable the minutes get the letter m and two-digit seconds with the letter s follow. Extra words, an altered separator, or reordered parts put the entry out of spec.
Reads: 11h17
